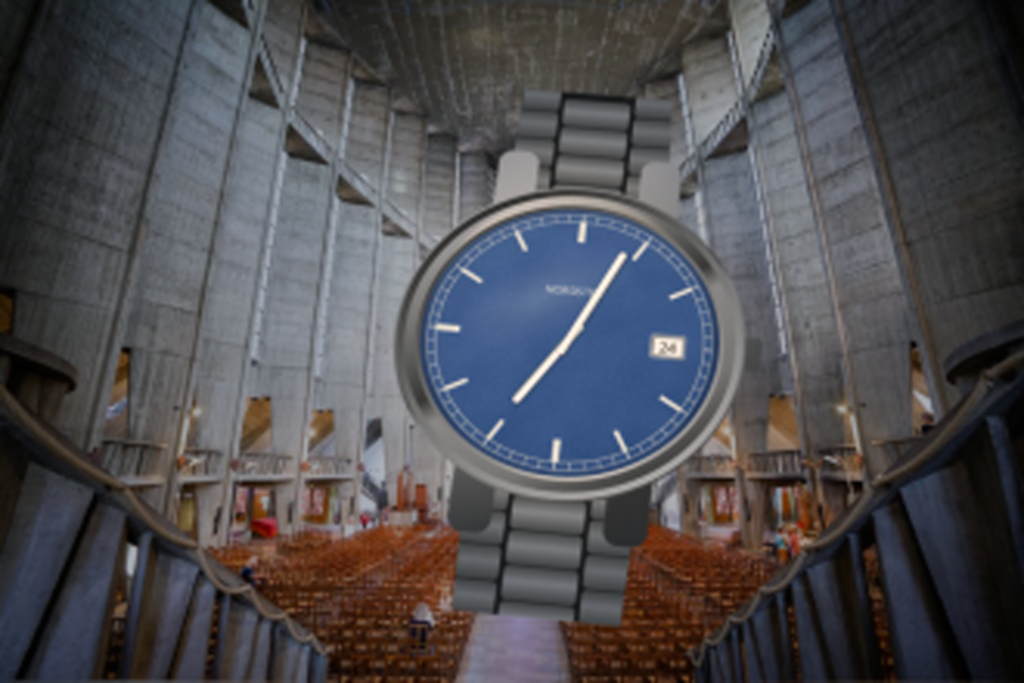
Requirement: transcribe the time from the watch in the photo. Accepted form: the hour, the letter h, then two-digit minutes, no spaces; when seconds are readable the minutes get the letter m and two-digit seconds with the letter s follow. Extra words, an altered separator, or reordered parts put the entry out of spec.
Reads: 7h04
